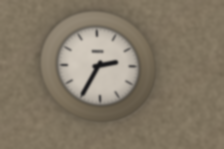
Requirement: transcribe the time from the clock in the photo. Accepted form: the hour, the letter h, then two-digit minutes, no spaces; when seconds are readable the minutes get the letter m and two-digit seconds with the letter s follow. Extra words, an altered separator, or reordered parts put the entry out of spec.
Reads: 2h35
